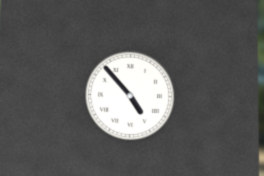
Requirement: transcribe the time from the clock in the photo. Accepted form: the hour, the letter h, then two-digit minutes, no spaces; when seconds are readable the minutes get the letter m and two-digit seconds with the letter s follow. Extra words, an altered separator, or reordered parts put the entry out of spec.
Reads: 4h53
